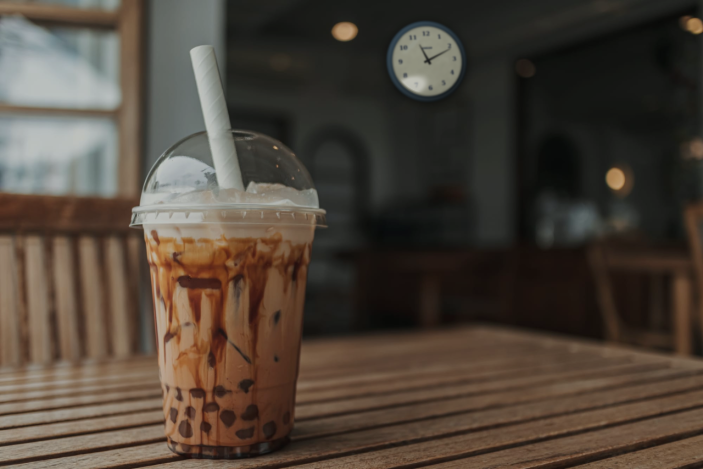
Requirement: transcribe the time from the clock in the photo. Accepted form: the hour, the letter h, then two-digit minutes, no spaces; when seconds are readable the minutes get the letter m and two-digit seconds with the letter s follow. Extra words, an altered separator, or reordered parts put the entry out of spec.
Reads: 11h11
